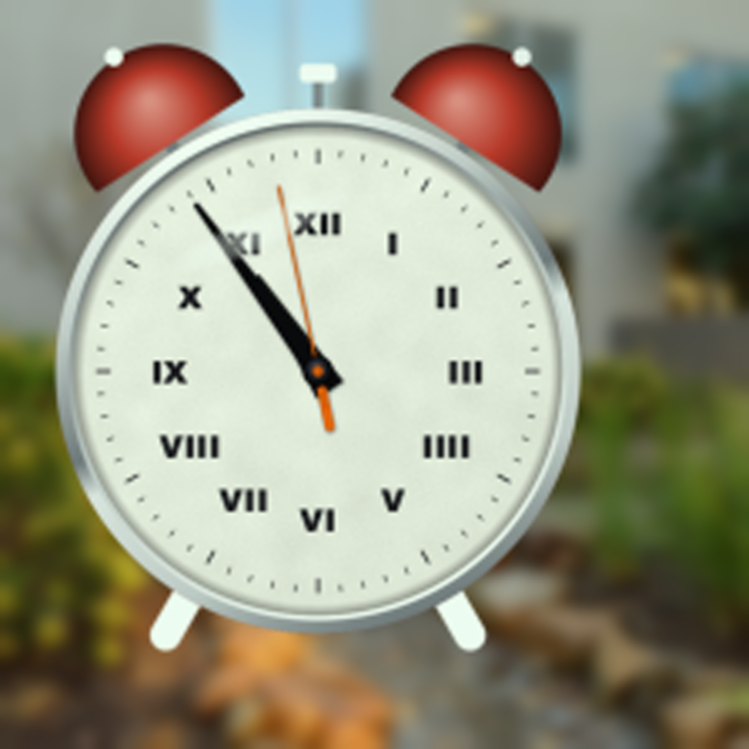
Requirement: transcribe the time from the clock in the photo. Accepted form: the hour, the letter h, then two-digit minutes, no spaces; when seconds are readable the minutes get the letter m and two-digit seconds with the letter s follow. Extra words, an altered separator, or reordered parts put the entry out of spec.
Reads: 10h53m58s
